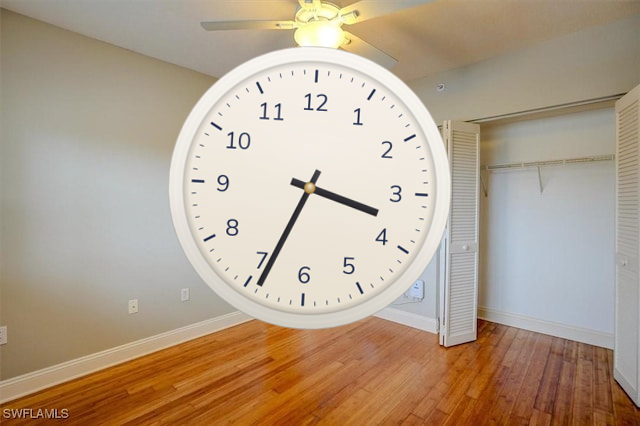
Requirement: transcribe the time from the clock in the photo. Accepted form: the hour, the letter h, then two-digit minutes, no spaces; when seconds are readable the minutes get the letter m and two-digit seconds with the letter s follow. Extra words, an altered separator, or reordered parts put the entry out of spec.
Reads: 3h34
